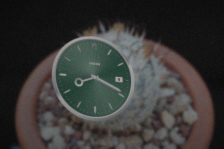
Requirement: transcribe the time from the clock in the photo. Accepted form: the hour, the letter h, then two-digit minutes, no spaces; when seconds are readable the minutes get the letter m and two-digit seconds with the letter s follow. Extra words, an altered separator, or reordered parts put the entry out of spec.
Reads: 8h19
